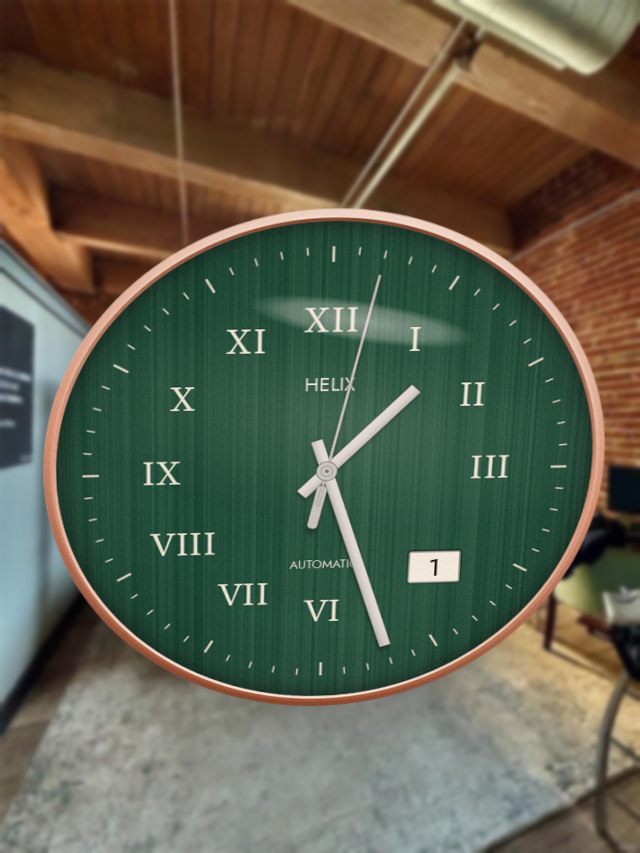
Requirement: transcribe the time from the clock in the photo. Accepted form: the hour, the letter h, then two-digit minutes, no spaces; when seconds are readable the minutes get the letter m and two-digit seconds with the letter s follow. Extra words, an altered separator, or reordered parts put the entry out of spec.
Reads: 1h27m02s
